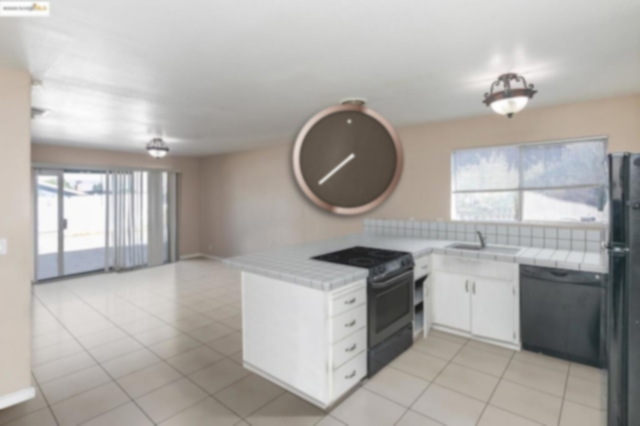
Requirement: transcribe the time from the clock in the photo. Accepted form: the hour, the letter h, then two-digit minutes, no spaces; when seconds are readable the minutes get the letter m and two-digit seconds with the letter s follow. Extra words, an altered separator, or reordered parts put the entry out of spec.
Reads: 7h38
